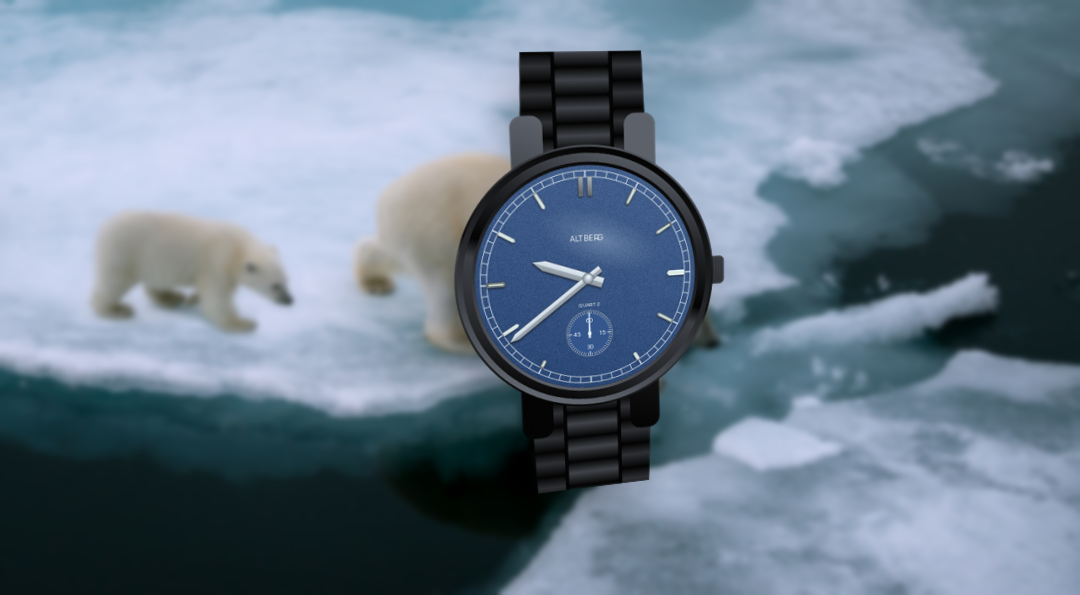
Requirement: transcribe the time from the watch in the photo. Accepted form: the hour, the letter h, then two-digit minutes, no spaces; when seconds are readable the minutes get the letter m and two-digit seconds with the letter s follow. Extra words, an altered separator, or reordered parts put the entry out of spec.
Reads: 9h39
